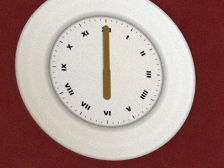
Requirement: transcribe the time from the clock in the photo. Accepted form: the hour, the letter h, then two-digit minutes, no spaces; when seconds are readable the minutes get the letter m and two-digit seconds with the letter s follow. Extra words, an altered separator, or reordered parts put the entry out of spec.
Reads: 6h00
